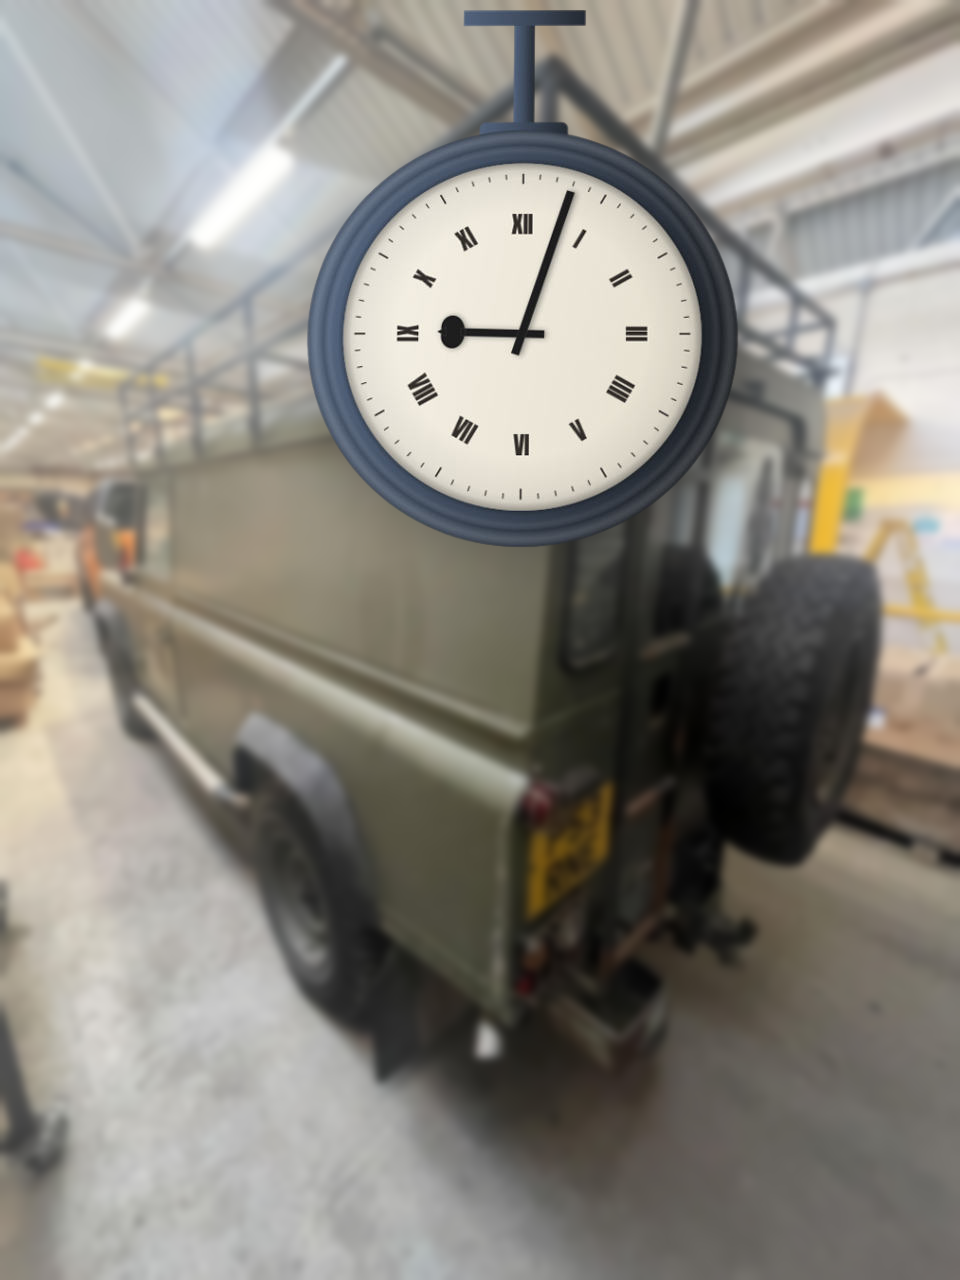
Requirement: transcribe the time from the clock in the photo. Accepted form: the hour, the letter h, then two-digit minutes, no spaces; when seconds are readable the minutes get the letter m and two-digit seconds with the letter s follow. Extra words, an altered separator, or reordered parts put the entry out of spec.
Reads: 9h03
